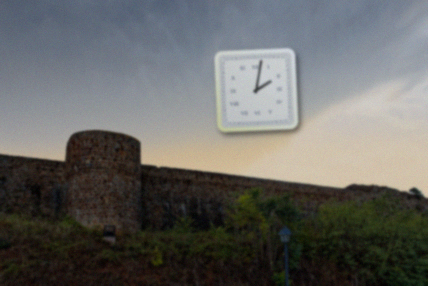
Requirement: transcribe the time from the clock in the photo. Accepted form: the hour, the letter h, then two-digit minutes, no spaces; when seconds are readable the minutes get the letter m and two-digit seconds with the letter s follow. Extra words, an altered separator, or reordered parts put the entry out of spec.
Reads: 2h02
